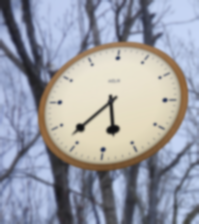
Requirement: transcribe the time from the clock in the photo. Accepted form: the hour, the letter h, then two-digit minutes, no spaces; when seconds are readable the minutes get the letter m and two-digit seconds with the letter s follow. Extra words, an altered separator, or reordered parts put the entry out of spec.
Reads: 5h37
